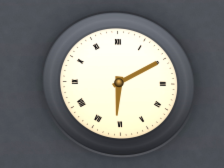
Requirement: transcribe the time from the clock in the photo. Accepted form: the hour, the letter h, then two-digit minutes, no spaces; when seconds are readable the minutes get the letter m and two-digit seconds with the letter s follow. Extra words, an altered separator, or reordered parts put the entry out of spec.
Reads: 6h10
